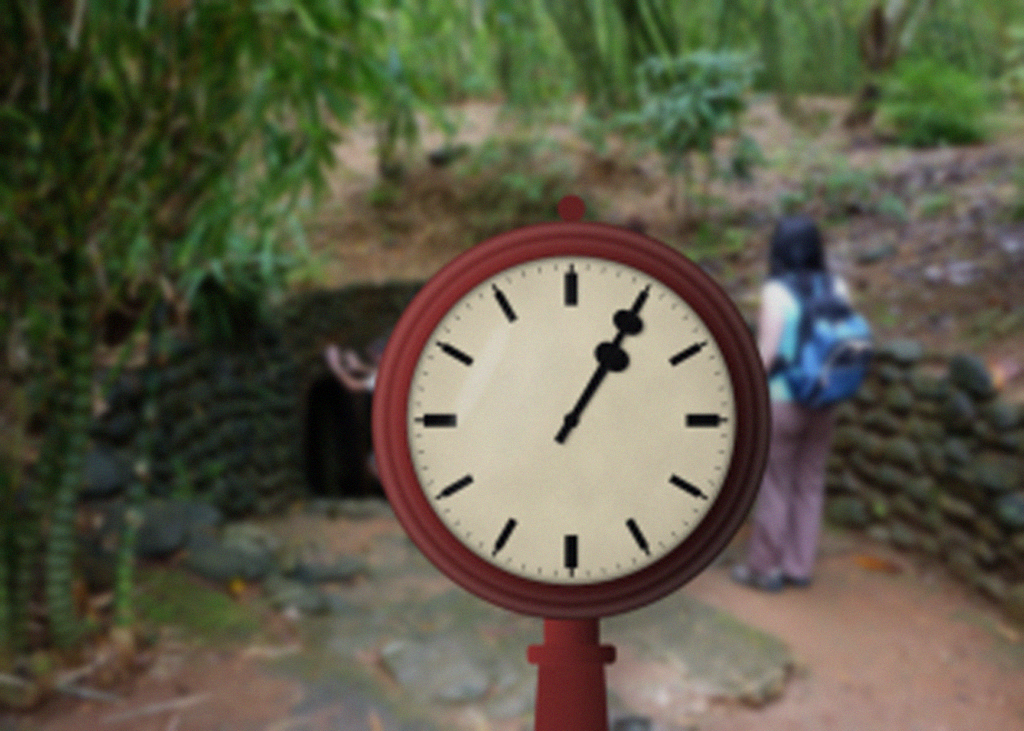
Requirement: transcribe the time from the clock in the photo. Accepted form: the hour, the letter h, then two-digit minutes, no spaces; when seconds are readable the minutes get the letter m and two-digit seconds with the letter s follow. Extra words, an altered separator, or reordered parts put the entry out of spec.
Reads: 1h05
